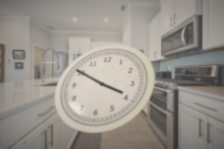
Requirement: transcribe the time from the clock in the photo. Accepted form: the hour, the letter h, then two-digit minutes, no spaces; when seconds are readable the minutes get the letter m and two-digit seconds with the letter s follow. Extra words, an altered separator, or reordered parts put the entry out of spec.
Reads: 3h50
